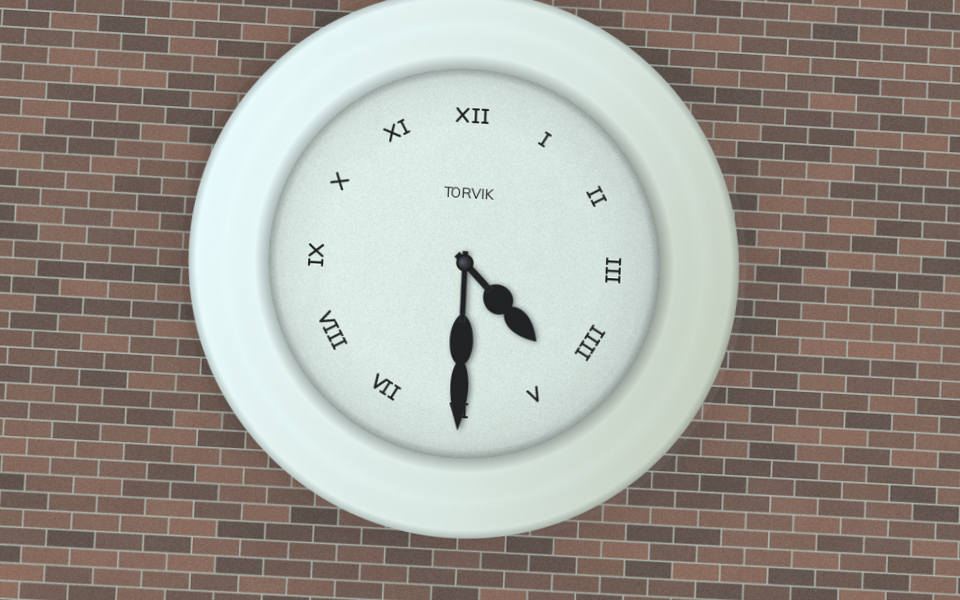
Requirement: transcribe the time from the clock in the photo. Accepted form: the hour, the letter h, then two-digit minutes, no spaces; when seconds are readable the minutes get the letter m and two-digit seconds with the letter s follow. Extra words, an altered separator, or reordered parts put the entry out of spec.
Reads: 4h30
